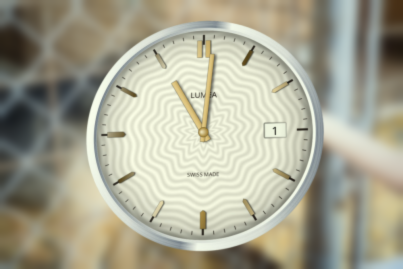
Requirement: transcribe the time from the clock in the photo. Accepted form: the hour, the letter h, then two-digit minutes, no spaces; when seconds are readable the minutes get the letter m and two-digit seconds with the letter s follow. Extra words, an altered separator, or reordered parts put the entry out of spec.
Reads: 11h01
